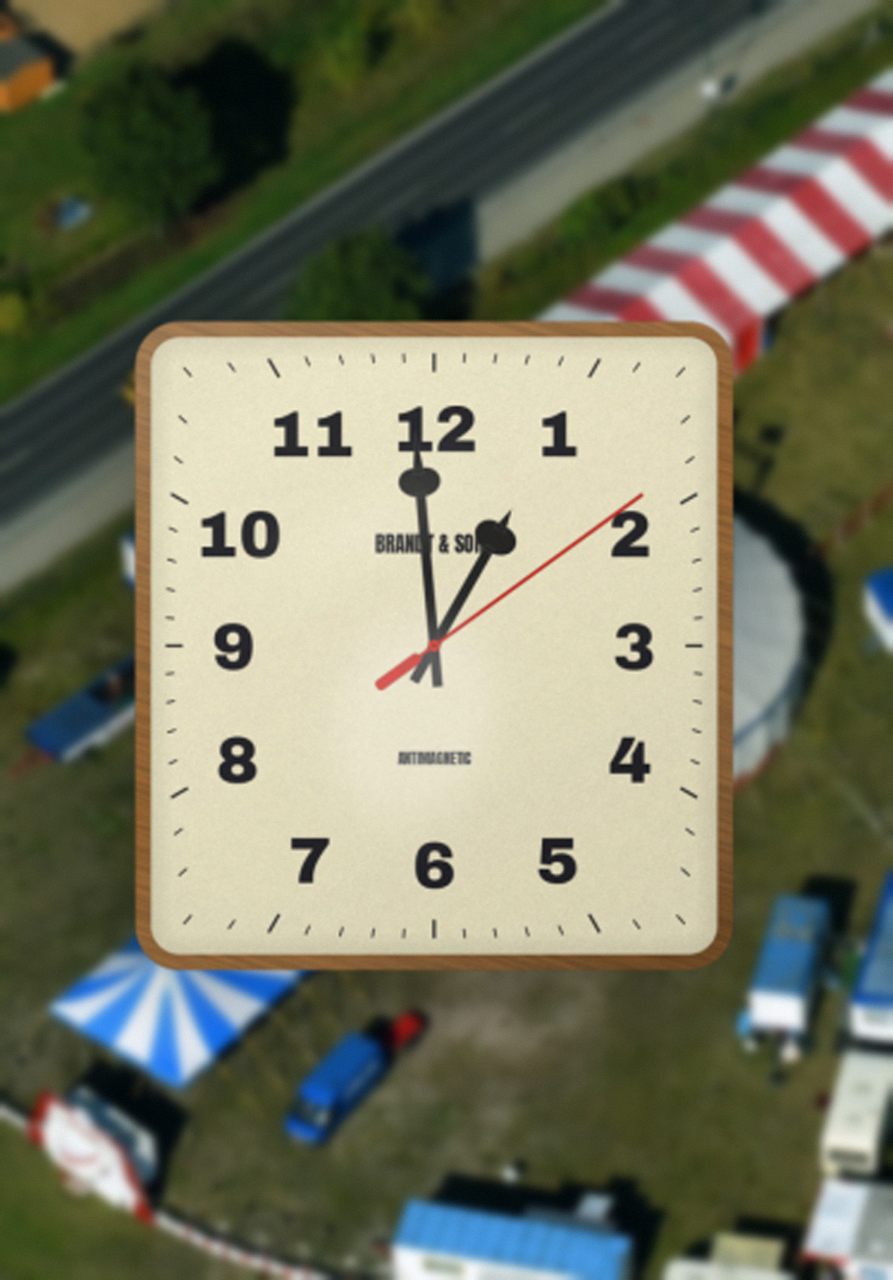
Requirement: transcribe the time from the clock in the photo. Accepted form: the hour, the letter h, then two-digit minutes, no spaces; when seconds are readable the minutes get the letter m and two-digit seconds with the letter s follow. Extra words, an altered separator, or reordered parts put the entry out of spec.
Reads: 12h59m09s
